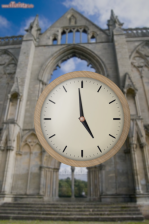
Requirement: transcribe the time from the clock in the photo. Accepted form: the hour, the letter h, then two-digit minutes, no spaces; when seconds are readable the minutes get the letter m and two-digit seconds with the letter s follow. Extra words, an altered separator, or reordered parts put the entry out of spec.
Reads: 4h59
